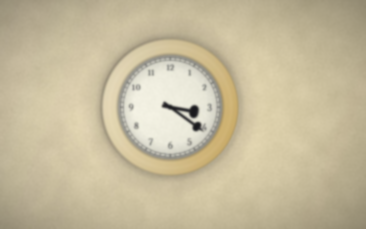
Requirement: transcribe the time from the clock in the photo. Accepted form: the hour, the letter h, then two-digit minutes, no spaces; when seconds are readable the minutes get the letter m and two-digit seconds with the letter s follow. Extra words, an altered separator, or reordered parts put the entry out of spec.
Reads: 3h21
